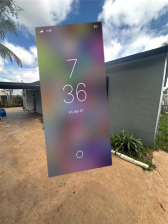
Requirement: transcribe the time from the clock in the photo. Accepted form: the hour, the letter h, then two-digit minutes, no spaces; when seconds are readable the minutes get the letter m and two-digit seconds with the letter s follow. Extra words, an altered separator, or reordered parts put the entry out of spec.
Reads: 7h36
